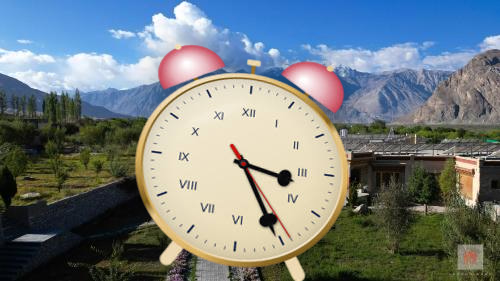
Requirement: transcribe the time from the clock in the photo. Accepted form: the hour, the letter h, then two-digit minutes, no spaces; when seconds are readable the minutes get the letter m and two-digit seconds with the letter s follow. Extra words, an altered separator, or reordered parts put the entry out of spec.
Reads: 3h25m24s
